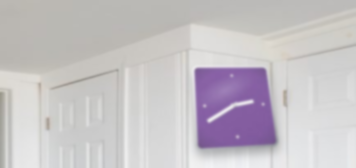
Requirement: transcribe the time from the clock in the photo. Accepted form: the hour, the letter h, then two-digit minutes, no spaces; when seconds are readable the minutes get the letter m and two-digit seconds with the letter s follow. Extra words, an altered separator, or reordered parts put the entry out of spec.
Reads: 2h40
